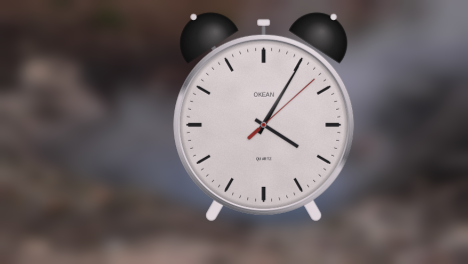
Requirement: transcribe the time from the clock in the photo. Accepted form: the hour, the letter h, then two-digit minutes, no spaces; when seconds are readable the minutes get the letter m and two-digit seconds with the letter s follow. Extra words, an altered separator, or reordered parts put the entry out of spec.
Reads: 4h05m08s
